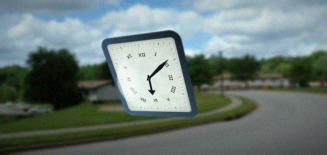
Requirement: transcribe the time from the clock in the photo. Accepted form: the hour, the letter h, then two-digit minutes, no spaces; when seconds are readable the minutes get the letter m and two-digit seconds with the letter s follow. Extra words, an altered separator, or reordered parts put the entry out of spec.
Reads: 6h09
